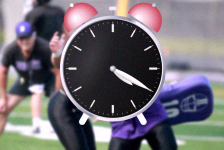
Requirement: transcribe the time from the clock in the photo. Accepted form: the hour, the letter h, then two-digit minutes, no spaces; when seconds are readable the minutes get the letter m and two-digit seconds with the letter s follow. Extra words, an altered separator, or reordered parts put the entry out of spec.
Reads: 4h20
